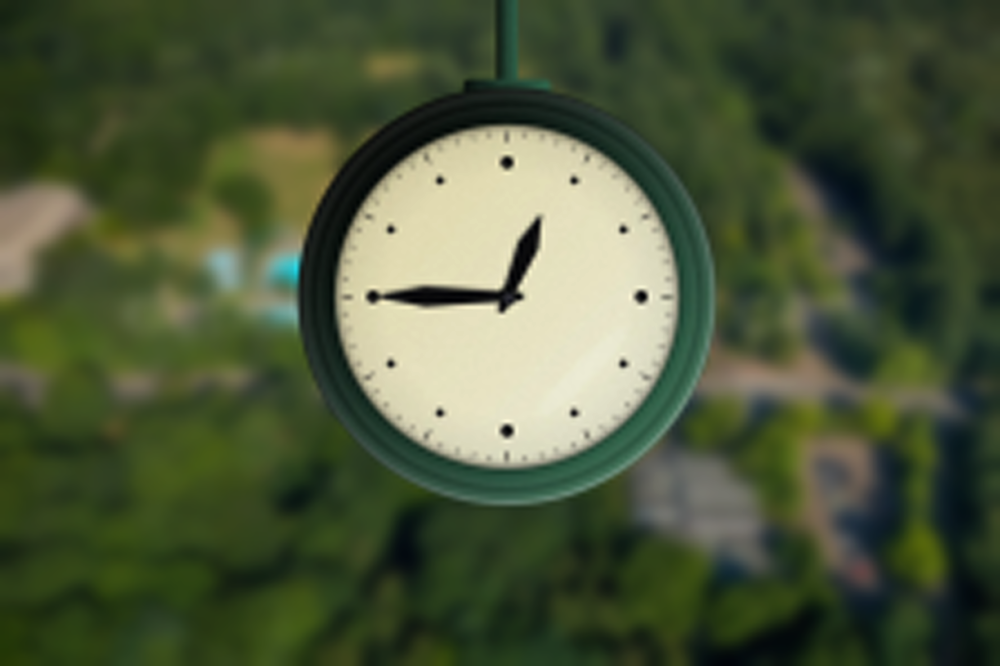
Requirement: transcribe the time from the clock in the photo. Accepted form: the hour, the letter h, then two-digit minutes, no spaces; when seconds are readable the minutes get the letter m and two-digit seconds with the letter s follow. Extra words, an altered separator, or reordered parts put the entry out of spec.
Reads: 12h45
